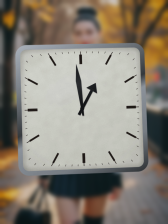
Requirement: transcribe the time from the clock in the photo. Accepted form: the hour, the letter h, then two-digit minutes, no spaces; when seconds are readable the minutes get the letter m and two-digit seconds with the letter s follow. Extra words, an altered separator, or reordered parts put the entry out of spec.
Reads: 12h59
